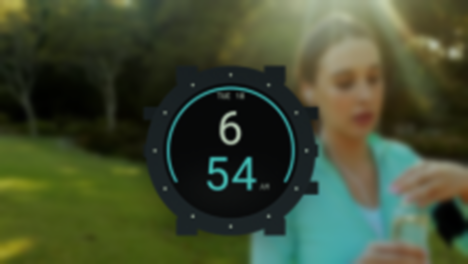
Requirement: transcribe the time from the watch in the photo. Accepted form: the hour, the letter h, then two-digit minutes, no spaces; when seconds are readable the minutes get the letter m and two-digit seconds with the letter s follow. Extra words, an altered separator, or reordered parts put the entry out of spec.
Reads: 6h54
